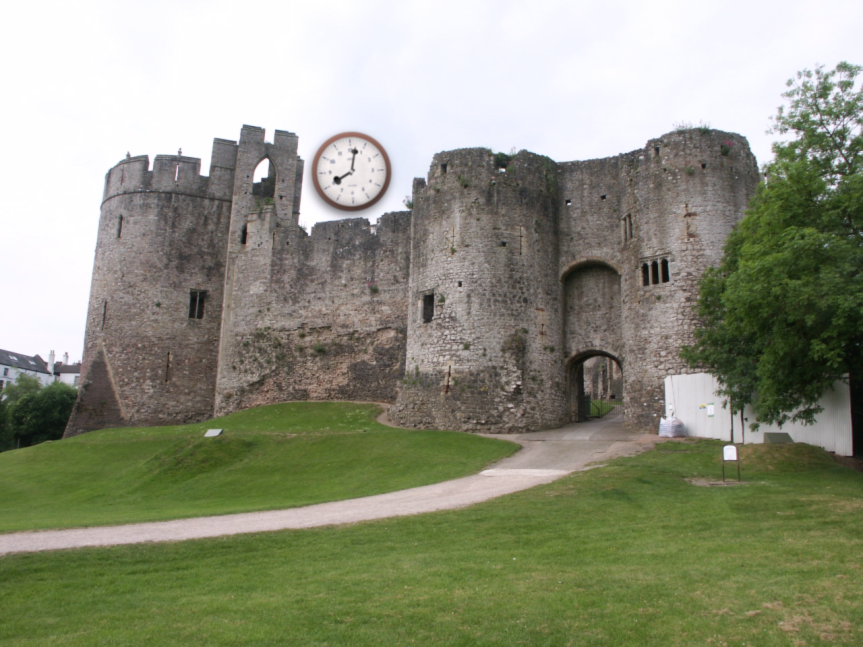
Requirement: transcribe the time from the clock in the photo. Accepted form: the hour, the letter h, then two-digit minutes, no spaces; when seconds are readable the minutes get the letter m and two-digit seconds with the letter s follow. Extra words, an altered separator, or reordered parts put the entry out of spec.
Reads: 8h02
